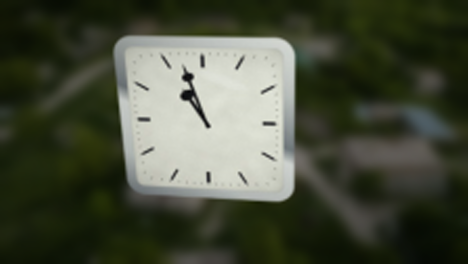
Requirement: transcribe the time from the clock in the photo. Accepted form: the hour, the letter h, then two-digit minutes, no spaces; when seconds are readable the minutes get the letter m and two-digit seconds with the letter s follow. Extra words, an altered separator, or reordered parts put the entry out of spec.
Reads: 10h57
